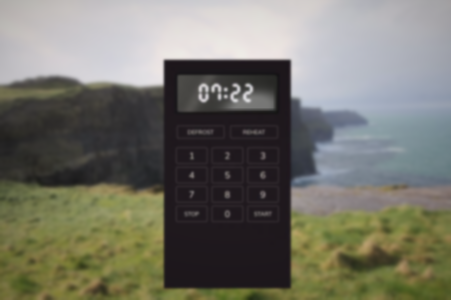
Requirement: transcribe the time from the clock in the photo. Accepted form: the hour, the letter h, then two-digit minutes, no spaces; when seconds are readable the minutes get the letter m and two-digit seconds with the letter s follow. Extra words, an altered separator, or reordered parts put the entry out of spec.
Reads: 7h22
